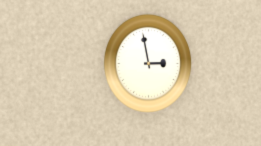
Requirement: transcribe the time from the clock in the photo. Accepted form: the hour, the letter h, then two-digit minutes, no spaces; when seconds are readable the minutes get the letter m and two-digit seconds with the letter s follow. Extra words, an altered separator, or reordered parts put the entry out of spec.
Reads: 2h58
